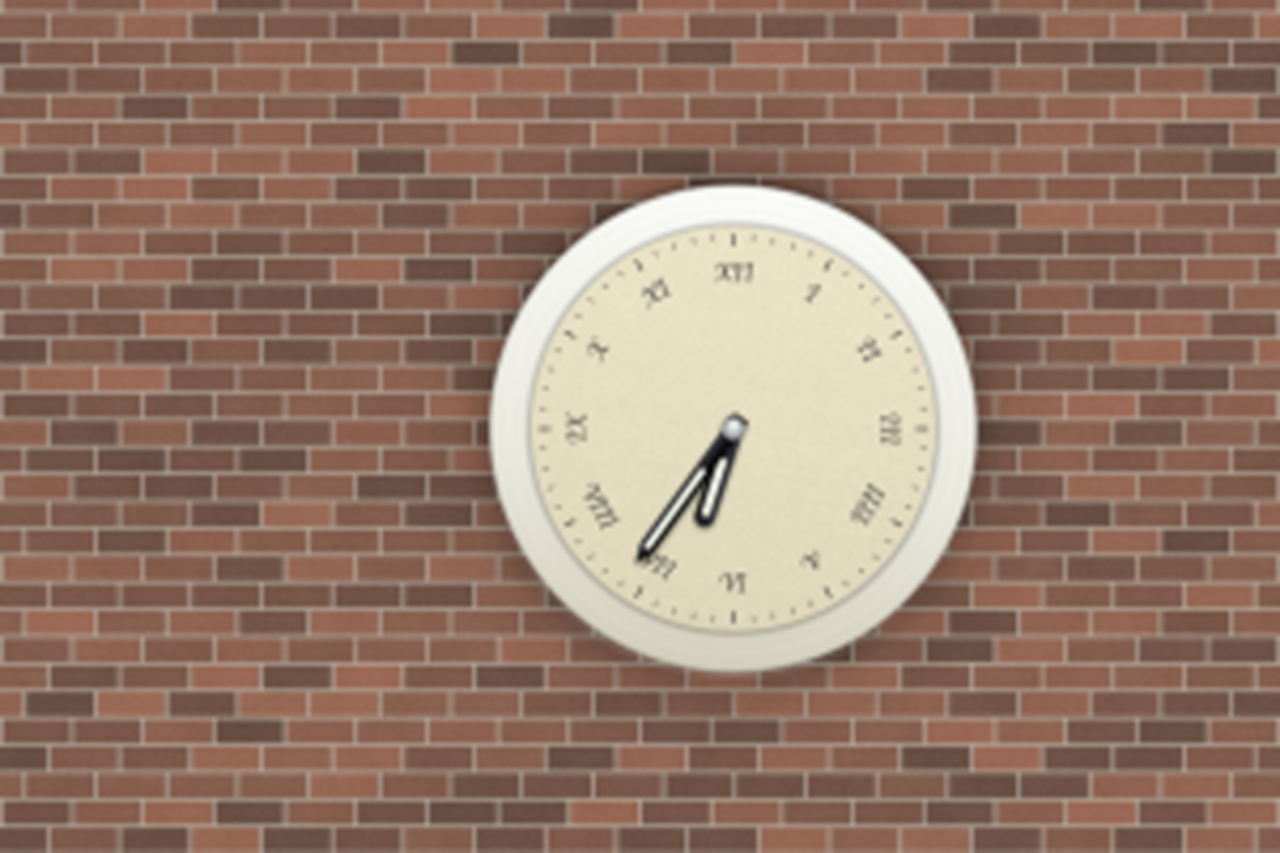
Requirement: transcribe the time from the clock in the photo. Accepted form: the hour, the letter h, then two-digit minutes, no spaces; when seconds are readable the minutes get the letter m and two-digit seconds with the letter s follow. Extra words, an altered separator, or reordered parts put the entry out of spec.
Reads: 6h36
